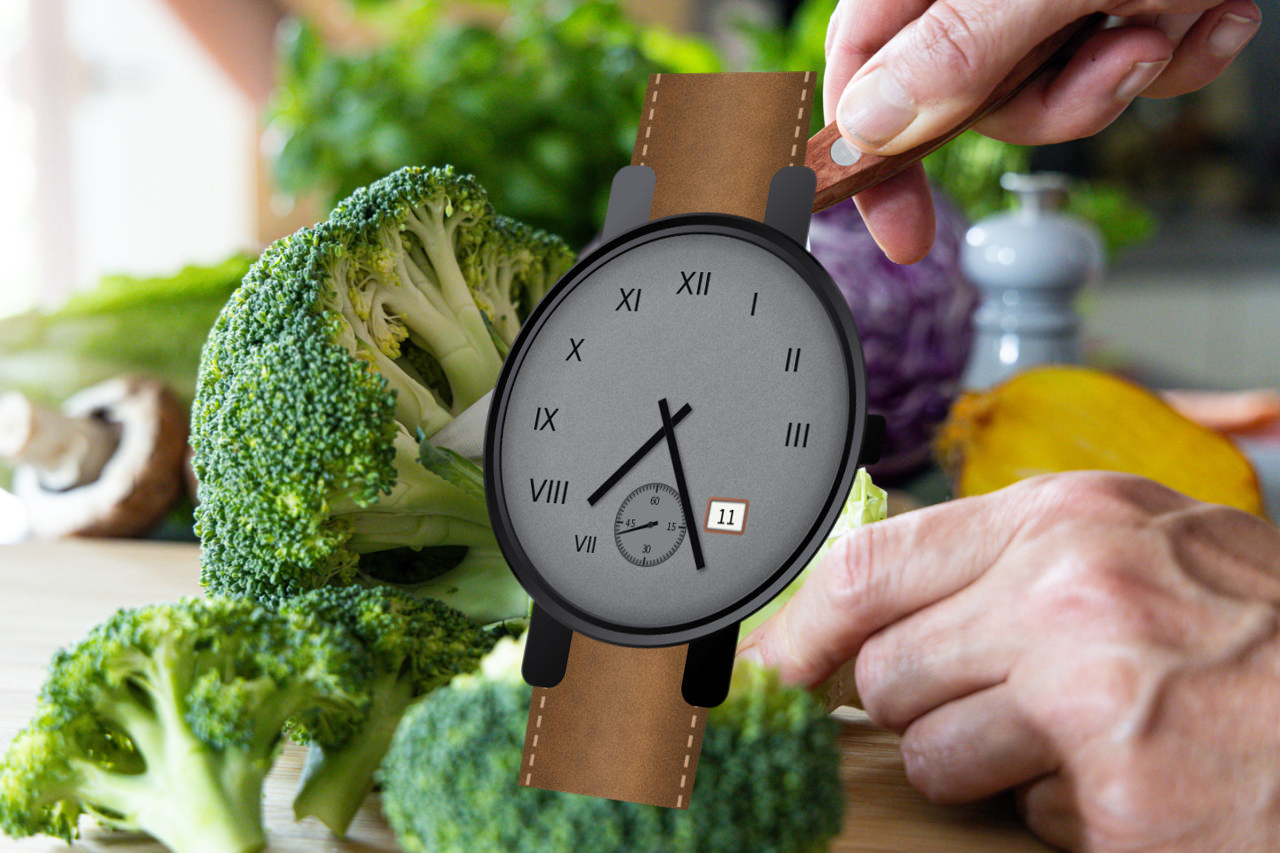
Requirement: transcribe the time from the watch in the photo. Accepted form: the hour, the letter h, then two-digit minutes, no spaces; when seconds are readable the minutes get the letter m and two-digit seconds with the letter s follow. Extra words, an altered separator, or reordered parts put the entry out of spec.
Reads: 7h25m42s
